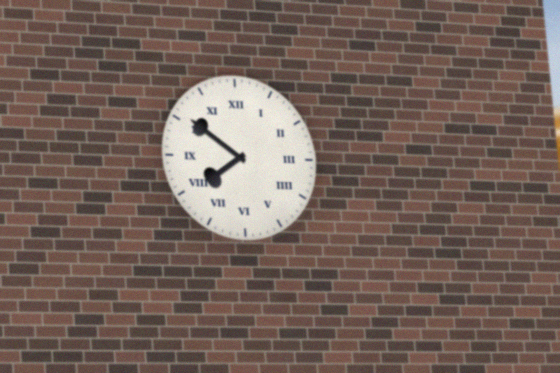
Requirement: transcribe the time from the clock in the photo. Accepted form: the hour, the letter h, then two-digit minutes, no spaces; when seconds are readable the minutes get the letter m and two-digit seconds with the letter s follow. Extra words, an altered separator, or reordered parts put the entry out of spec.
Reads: 7h51
